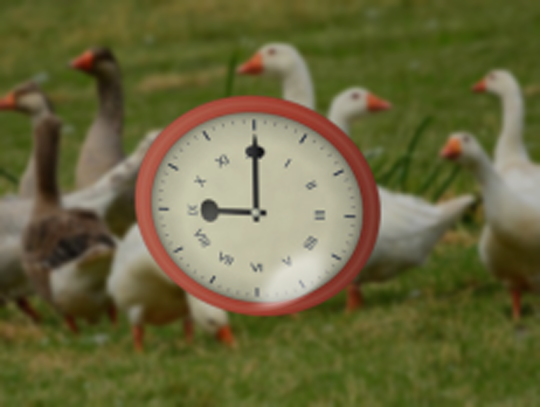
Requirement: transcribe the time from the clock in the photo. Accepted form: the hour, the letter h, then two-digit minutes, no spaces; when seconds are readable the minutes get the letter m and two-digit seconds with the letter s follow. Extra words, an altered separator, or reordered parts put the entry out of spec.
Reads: 9h00
